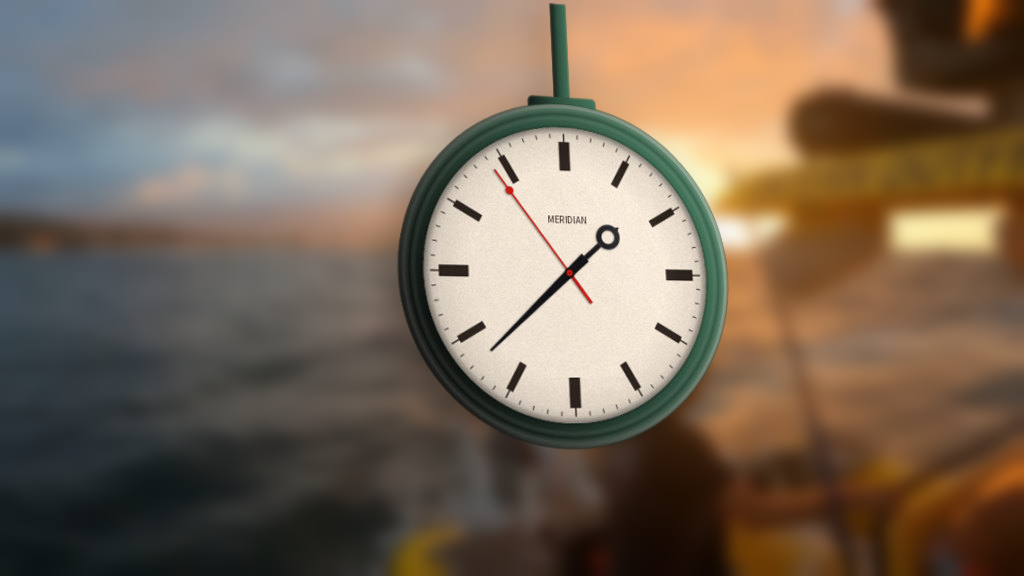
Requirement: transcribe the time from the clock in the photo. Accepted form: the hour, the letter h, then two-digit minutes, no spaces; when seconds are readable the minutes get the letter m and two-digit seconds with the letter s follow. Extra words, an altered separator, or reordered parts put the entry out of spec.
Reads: 1h37m54s
